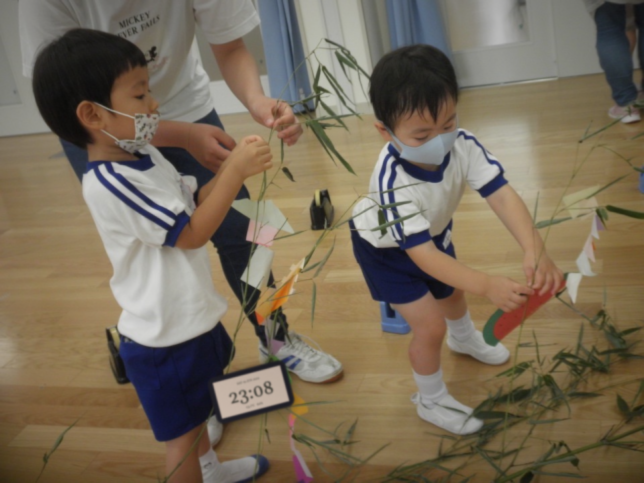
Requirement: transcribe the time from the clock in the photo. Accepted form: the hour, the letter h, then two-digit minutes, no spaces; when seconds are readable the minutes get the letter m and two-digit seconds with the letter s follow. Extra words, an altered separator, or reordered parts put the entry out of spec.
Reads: 23h08
